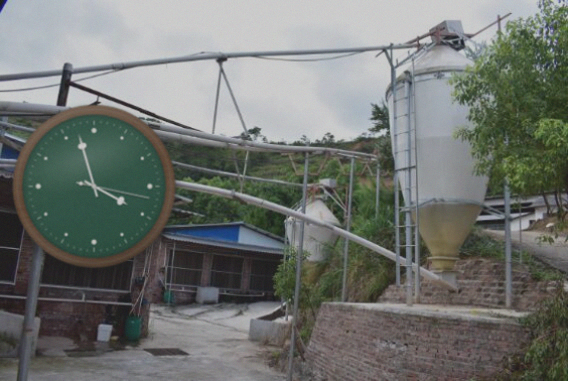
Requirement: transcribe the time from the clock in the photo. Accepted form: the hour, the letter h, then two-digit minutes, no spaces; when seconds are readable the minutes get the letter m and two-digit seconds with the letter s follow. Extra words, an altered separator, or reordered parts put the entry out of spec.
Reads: 3h57m17s
